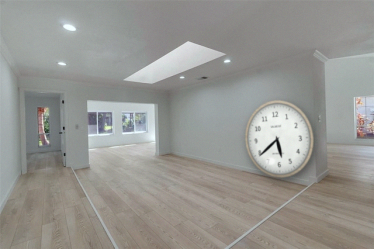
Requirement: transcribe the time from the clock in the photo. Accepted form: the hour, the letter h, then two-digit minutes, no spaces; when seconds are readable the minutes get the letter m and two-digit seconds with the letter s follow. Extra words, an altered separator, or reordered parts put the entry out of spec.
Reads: 5h39
